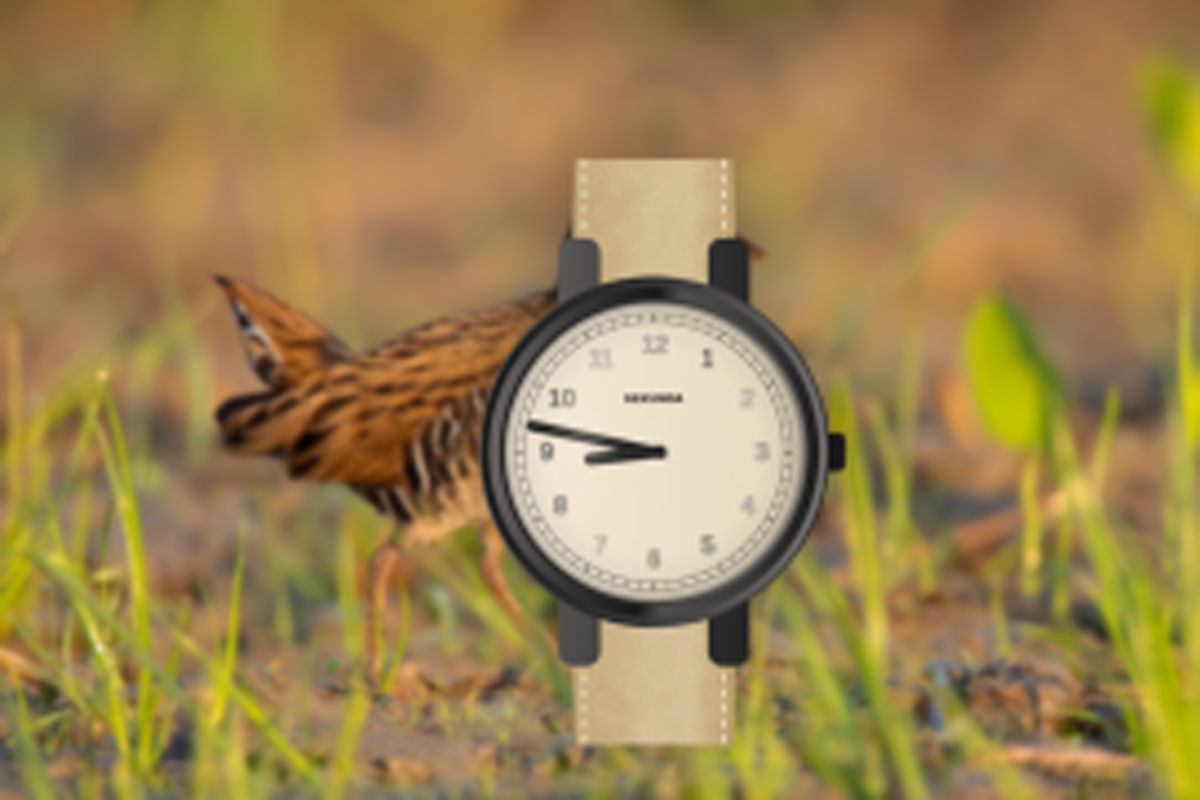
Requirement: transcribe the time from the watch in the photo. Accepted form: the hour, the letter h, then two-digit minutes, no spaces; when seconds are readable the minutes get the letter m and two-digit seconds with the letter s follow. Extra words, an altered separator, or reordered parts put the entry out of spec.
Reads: 8h47
